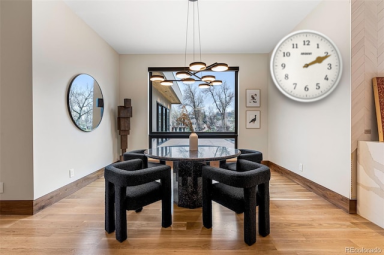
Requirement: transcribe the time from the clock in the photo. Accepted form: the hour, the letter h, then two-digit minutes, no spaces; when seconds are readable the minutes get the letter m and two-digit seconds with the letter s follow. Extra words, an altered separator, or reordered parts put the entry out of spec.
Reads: 2h11
